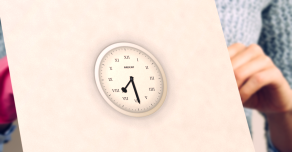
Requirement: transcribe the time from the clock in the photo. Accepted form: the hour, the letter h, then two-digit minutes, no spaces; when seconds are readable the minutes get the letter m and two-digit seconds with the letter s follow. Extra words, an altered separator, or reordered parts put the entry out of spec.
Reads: 7h29
